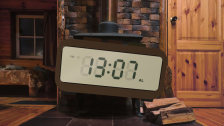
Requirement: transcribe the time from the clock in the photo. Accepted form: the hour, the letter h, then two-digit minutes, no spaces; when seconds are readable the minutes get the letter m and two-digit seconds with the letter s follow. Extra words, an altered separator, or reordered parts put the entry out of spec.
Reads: 13h07
